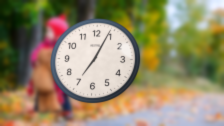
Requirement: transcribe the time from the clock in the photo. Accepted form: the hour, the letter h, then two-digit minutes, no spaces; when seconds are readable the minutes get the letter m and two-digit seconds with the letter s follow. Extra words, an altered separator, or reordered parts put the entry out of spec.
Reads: 7h04
